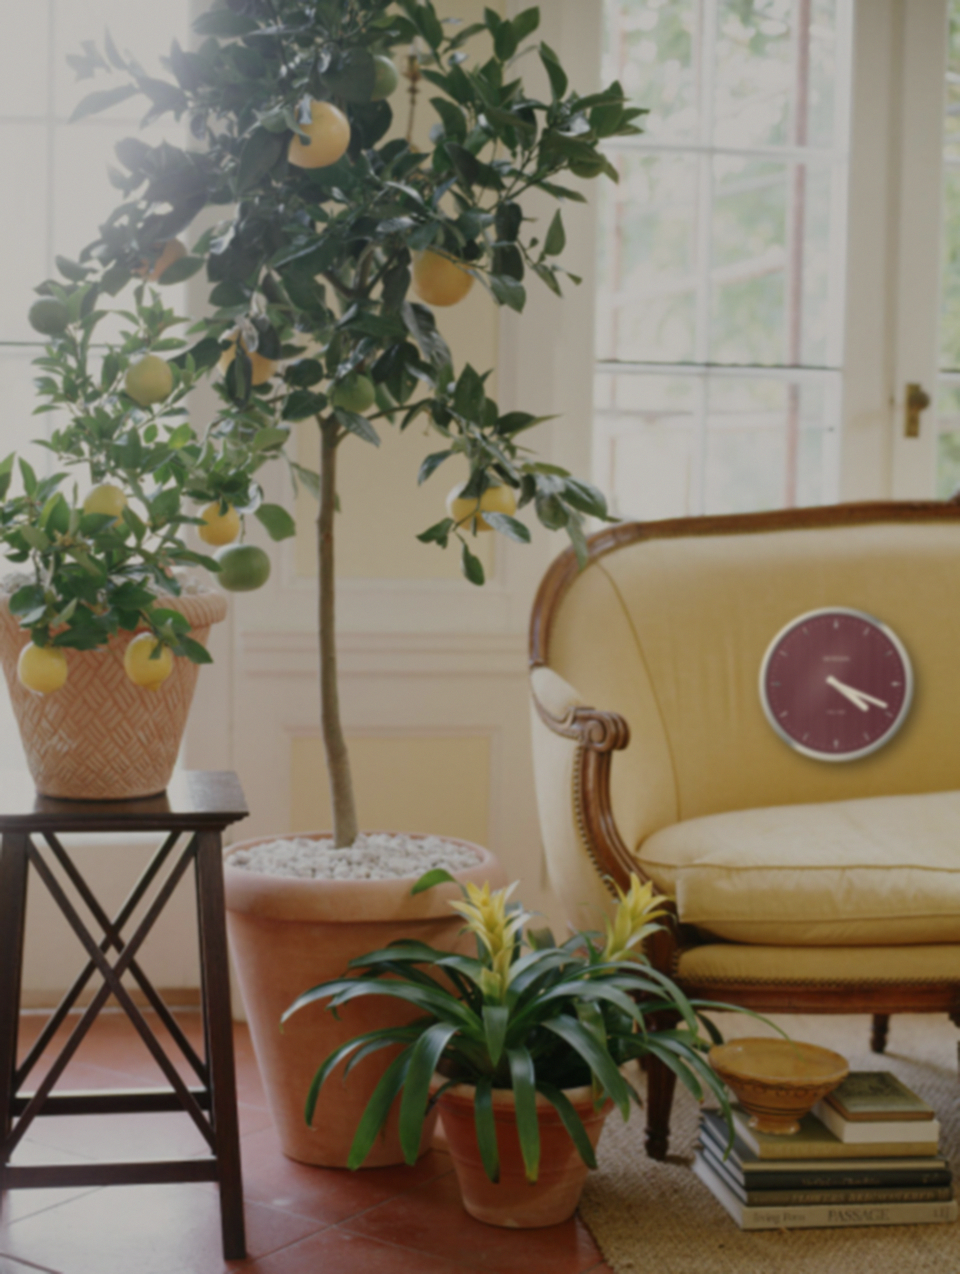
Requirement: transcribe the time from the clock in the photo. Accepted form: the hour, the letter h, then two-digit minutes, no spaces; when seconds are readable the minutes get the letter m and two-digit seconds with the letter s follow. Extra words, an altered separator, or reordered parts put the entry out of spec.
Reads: 4h19
